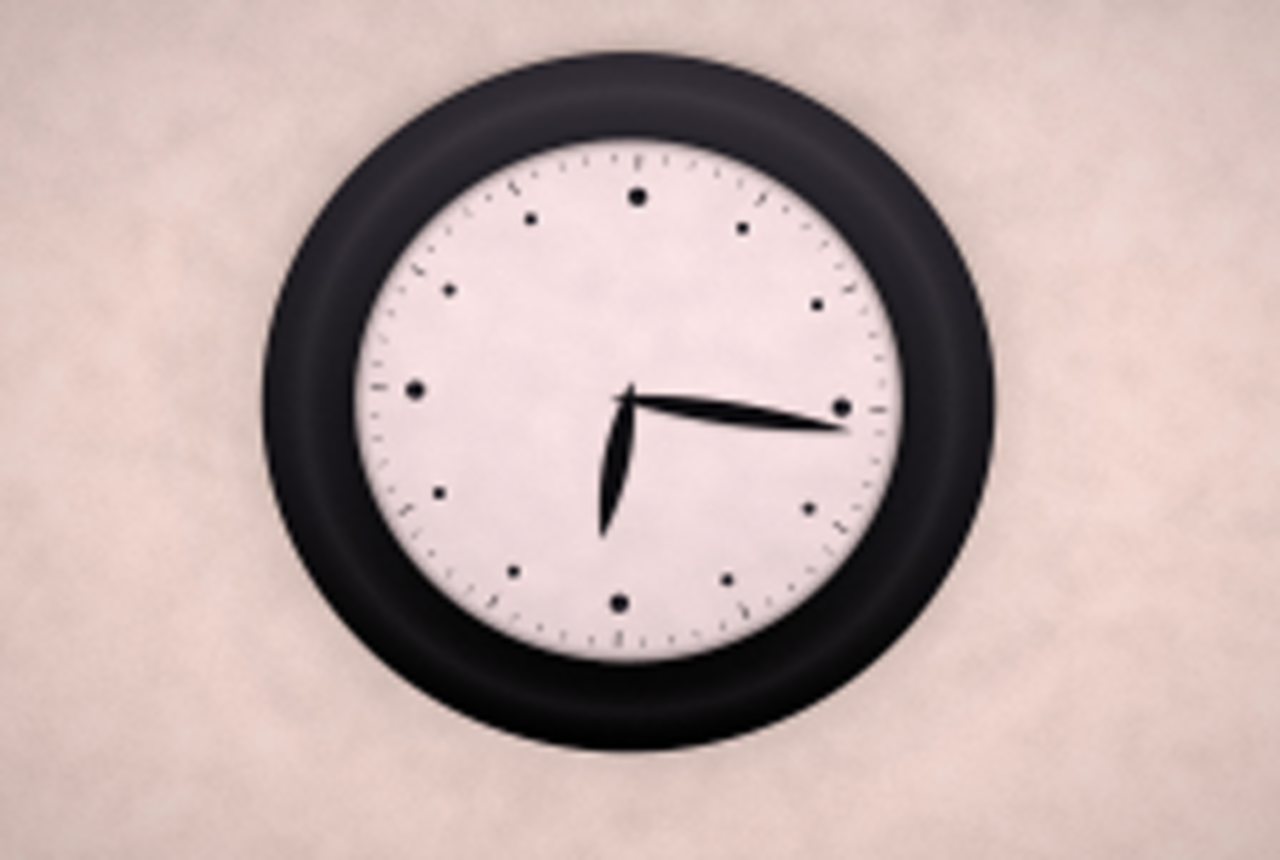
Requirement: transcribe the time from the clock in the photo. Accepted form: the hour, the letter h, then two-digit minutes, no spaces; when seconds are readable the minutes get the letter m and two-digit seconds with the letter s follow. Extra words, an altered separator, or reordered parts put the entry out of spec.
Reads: 6h16
